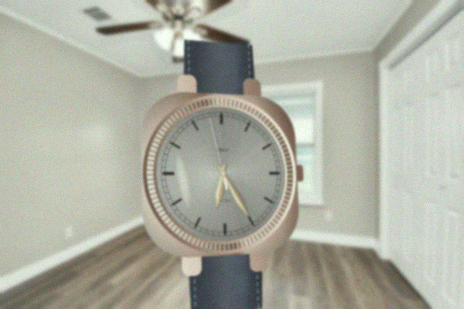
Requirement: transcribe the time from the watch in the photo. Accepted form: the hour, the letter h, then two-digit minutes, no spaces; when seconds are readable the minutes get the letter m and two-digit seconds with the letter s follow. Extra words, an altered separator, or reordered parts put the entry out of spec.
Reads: 6h24m58s
